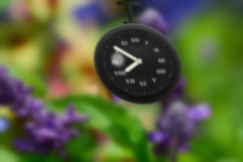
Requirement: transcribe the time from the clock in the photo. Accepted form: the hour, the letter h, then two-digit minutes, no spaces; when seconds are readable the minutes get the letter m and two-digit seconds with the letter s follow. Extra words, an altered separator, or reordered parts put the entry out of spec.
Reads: 7h51
